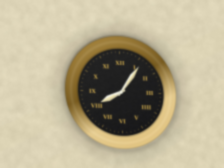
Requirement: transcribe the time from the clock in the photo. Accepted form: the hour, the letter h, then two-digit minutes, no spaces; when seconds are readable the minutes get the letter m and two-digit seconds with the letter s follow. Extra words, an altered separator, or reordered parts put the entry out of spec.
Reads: 8h06
